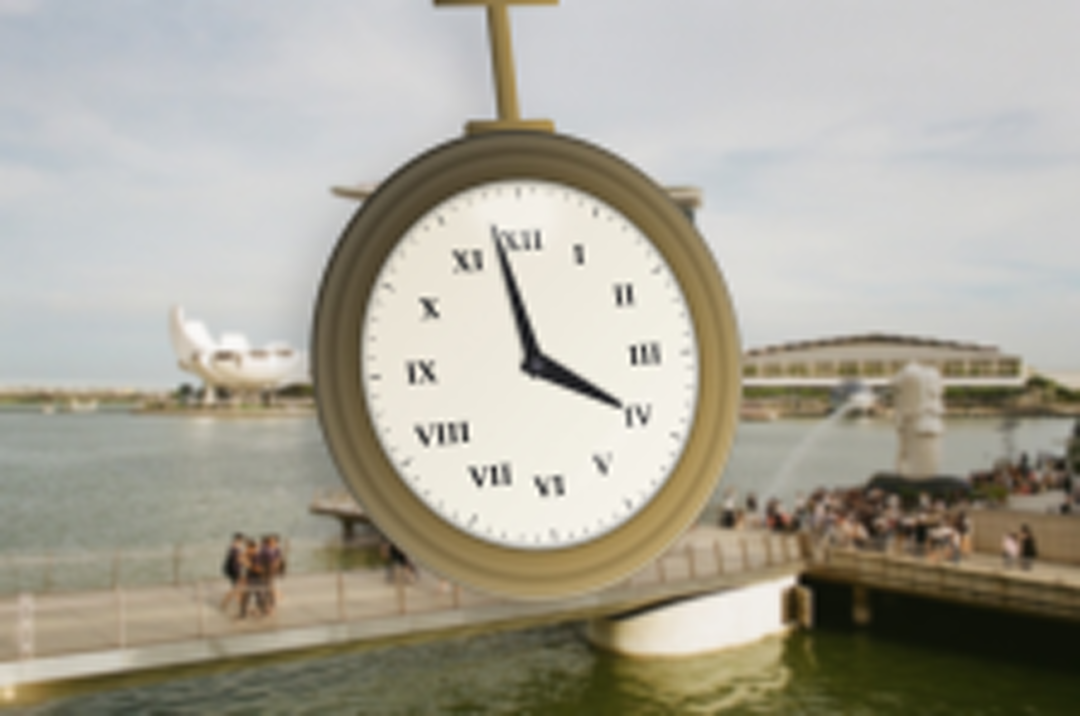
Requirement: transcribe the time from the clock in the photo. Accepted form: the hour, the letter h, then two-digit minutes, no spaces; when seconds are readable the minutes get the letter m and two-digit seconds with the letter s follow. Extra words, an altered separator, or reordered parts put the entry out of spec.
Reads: 3h58
